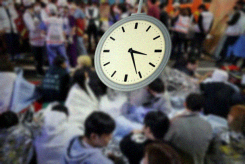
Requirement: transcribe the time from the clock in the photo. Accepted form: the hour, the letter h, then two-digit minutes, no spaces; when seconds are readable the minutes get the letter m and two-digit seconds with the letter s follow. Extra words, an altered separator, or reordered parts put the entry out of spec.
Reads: 3h26
